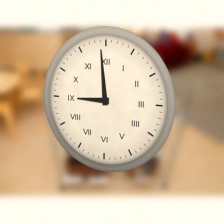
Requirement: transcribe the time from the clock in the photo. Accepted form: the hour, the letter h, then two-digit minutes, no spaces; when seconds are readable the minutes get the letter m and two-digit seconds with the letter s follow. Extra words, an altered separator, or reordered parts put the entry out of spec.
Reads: 8h59
